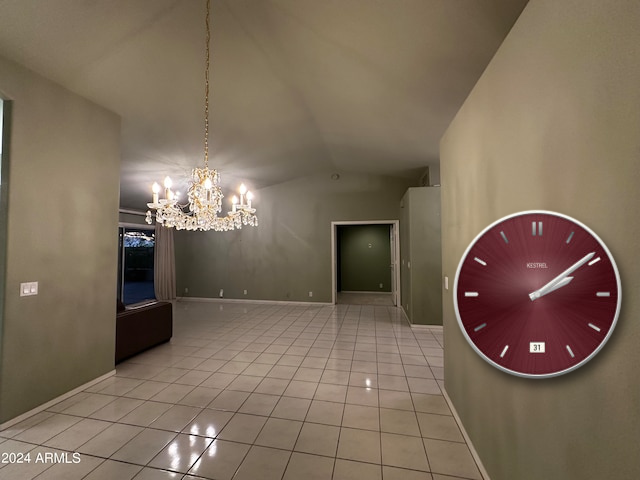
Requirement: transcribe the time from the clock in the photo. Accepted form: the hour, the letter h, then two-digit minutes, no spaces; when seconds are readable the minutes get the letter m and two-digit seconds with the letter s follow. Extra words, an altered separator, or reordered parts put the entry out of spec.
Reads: 2h09
